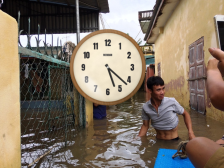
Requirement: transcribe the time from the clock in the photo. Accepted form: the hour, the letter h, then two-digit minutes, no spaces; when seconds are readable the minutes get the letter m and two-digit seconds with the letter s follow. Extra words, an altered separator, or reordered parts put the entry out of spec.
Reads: 5h22
